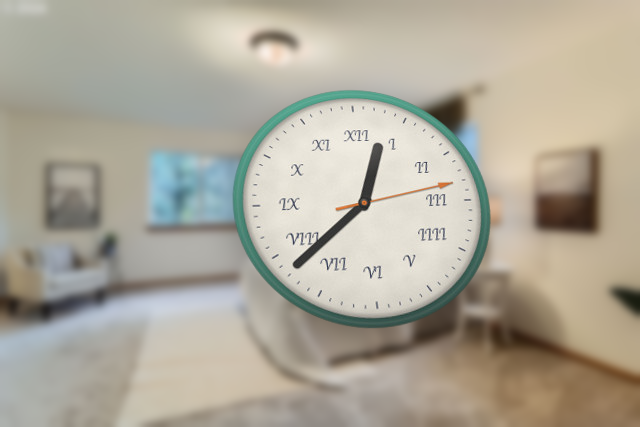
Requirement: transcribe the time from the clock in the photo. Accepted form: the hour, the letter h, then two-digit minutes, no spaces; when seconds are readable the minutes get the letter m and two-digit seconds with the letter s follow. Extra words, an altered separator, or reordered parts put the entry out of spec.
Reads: 12h38m13s
